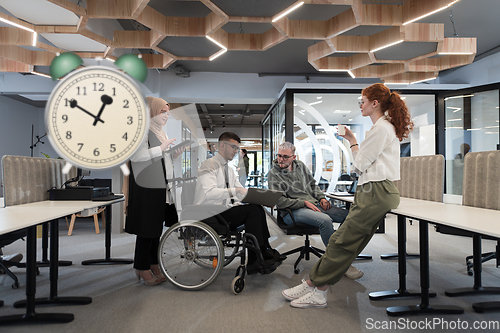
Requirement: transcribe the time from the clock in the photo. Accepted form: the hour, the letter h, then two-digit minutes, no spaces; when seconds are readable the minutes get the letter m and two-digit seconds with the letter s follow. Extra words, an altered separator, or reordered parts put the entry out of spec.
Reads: 12h50
